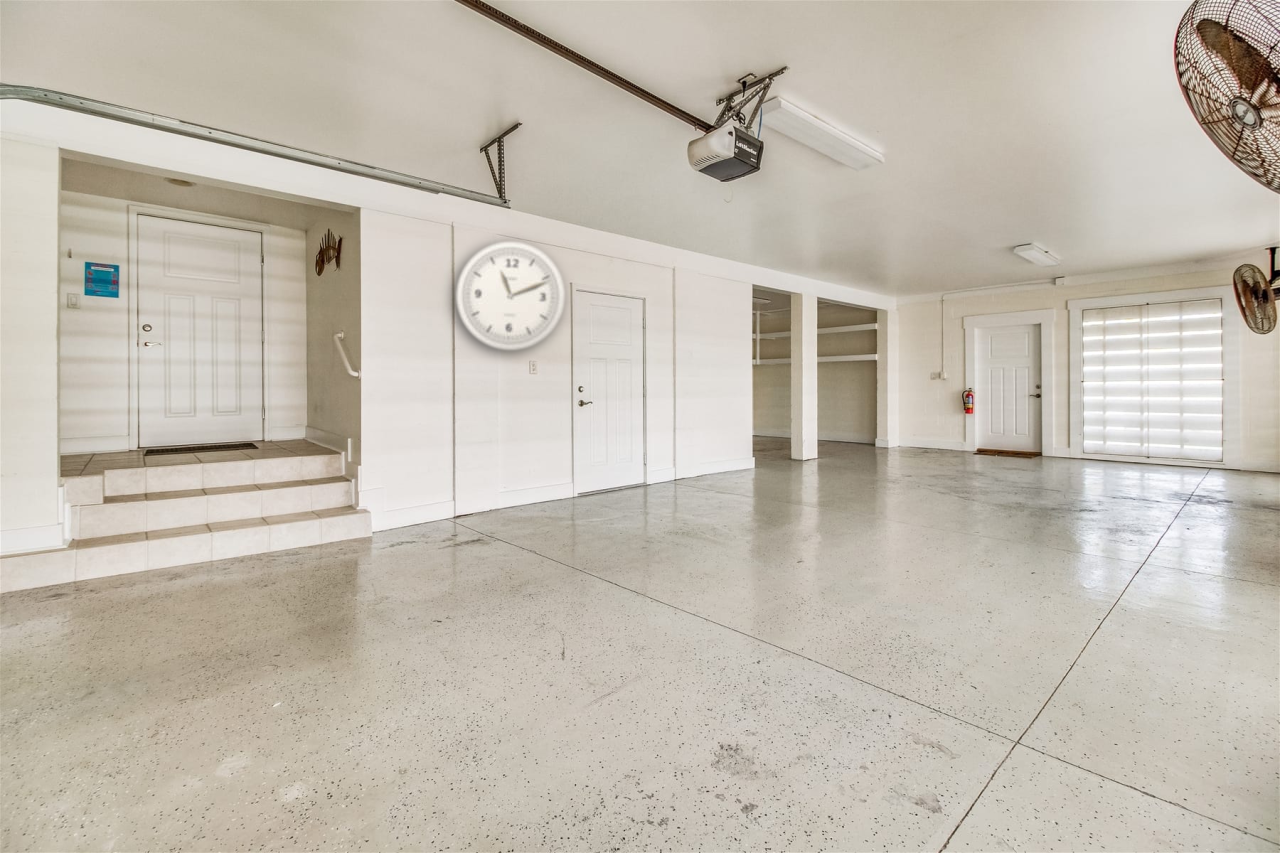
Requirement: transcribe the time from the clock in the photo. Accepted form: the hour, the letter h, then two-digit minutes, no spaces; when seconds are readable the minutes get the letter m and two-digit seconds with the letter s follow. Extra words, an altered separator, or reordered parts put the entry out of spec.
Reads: 11h11
